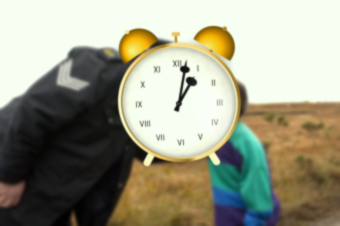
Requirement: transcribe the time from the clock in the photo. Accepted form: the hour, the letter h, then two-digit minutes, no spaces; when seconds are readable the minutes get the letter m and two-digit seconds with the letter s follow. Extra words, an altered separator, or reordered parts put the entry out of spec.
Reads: 1h02
